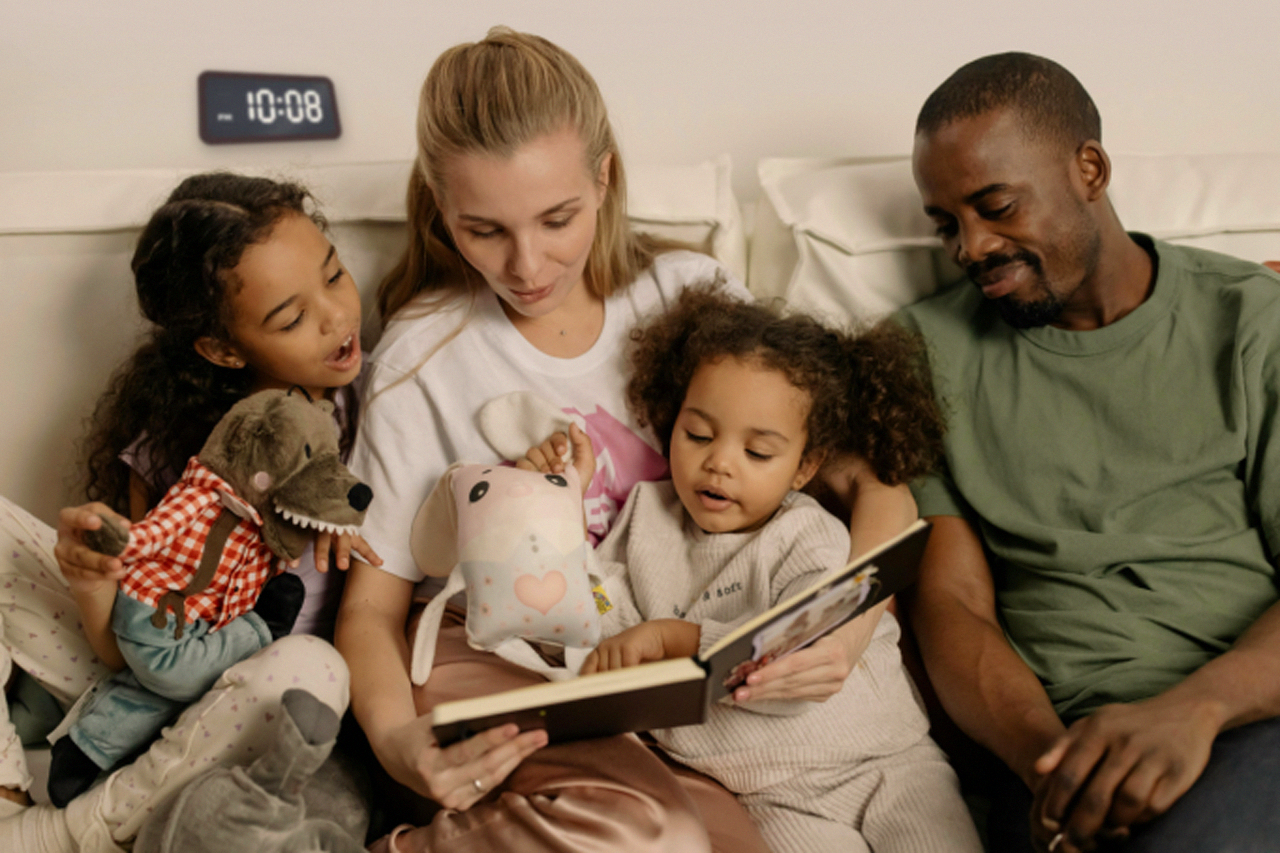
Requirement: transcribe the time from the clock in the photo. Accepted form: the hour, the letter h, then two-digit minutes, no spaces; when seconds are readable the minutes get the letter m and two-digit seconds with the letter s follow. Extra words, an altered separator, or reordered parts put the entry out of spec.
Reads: 10h08
